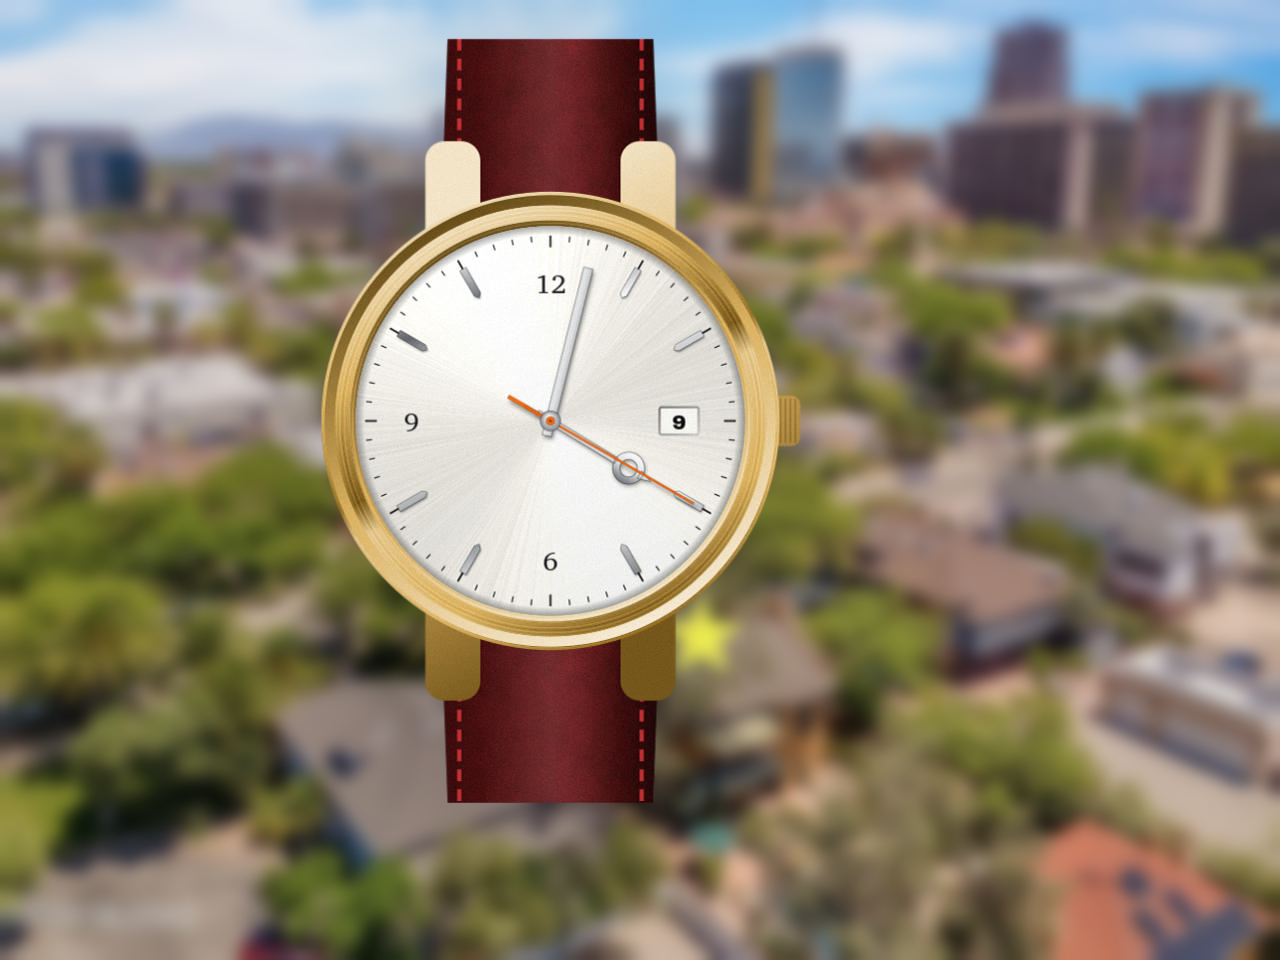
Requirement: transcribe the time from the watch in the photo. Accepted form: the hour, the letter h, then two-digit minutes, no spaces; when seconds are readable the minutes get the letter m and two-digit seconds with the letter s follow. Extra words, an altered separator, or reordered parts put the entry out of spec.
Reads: 4h02m20s
